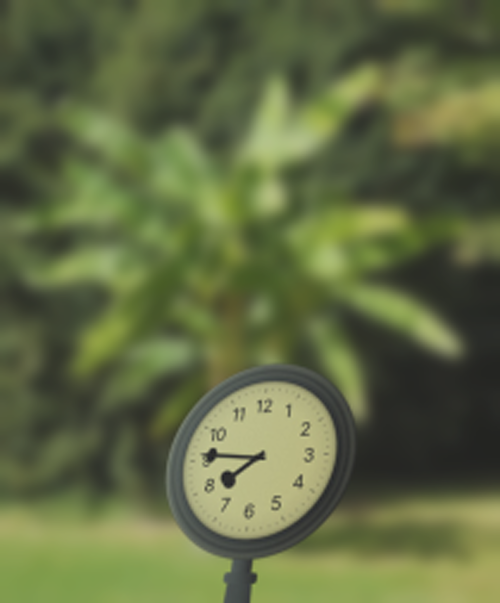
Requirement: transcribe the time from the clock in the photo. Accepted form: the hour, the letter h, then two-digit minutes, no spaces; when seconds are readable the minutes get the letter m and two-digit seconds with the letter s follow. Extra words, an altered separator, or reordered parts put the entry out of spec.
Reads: 7h46
